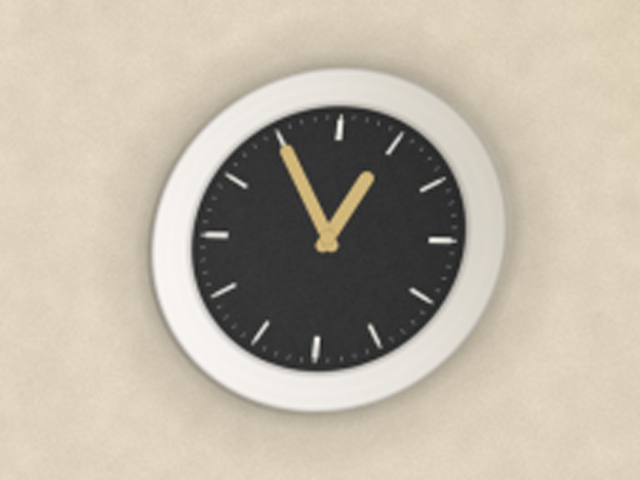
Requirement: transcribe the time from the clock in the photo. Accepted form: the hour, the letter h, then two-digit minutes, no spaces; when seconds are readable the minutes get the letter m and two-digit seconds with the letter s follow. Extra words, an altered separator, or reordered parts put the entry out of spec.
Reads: 12h55
